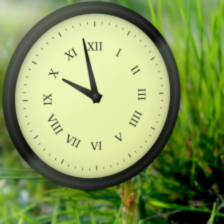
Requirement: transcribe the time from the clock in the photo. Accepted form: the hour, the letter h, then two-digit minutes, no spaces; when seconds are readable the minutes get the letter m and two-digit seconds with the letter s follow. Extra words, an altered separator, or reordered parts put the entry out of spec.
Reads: 9h58
